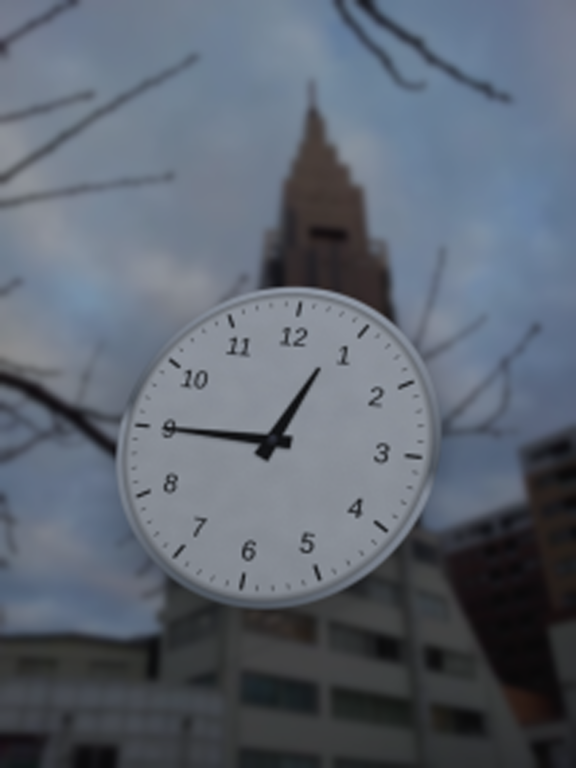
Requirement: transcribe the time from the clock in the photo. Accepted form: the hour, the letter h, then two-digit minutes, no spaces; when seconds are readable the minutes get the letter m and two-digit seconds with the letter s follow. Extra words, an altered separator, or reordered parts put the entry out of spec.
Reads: 12h45
